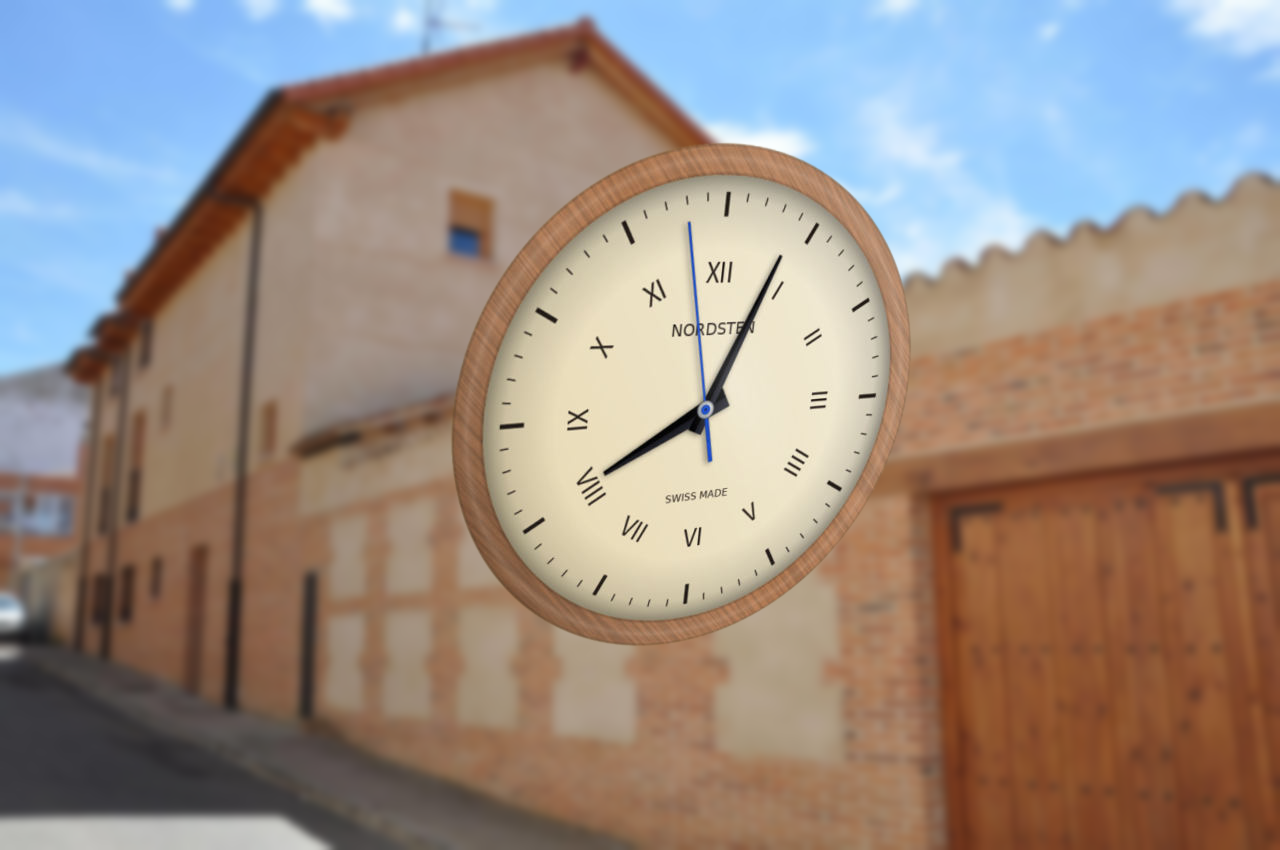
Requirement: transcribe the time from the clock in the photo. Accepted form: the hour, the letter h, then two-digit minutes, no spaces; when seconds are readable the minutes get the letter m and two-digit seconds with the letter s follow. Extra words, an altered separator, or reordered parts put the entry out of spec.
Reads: 8h03m58s
